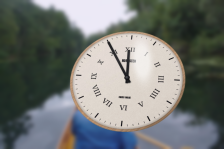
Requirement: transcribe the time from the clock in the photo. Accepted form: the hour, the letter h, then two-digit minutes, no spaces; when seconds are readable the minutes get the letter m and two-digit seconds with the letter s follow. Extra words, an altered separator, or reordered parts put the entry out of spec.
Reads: 11h55
